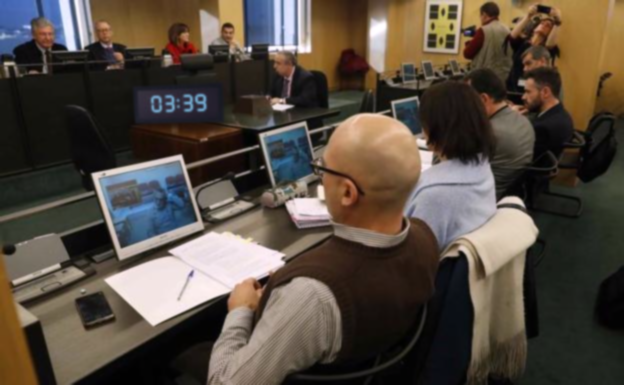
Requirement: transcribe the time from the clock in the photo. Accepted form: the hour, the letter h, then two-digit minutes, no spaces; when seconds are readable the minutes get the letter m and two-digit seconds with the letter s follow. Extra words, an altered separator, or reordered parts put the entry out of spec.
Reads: 3h39
